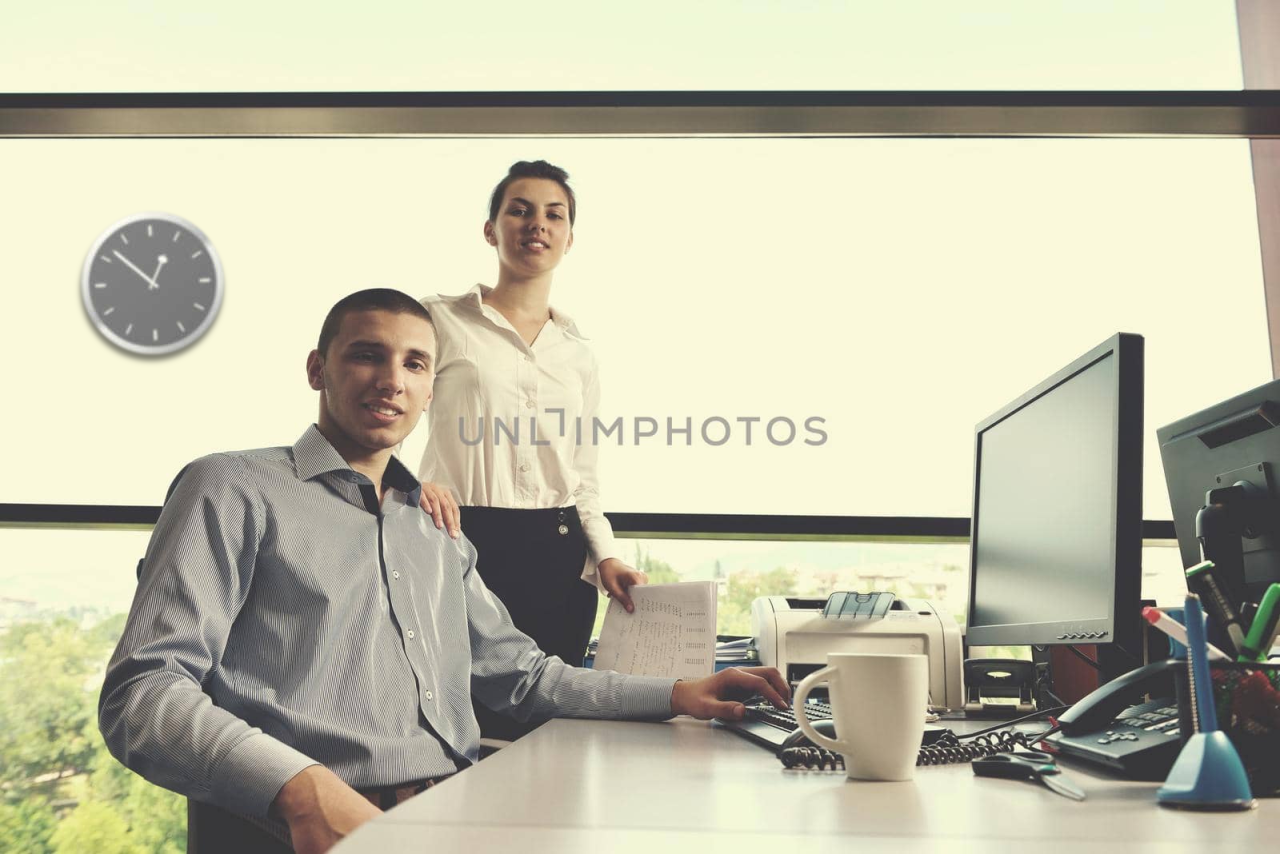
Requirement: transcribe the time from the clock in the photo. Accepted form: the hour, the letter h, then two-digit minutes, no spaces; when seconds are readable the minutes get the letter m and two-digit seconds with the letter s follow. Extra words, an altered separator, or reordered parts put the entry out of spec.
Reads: 12h52
